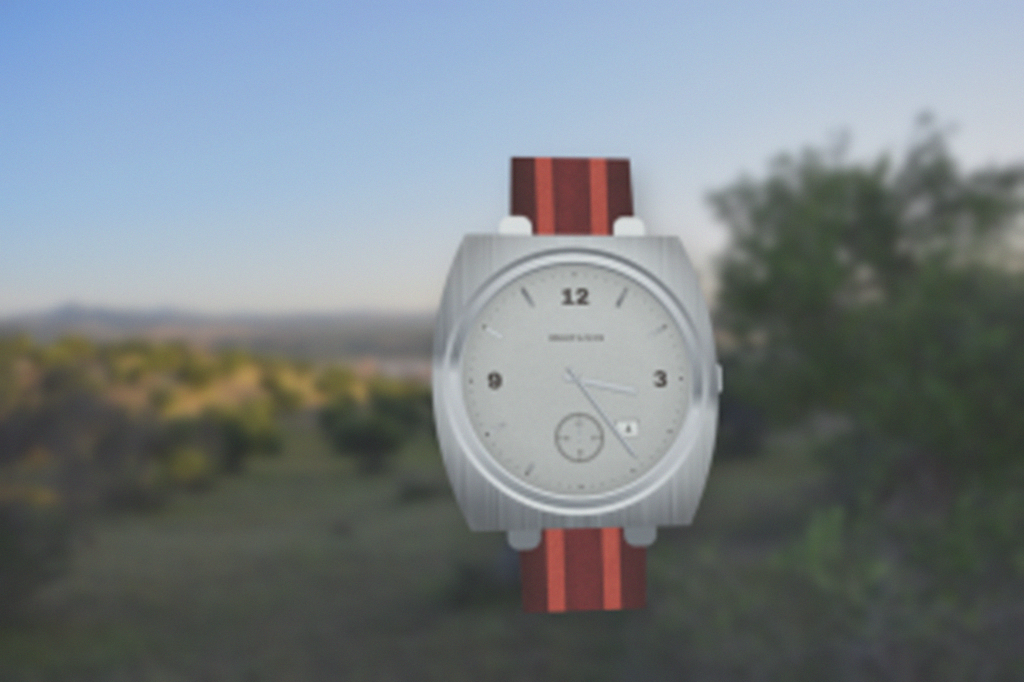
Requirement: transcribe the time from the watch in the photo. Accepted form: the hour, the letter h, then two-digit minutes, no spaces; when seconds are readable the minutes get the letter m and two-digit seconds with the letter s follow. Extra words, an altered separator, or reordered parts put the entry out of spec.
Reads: 3h24
